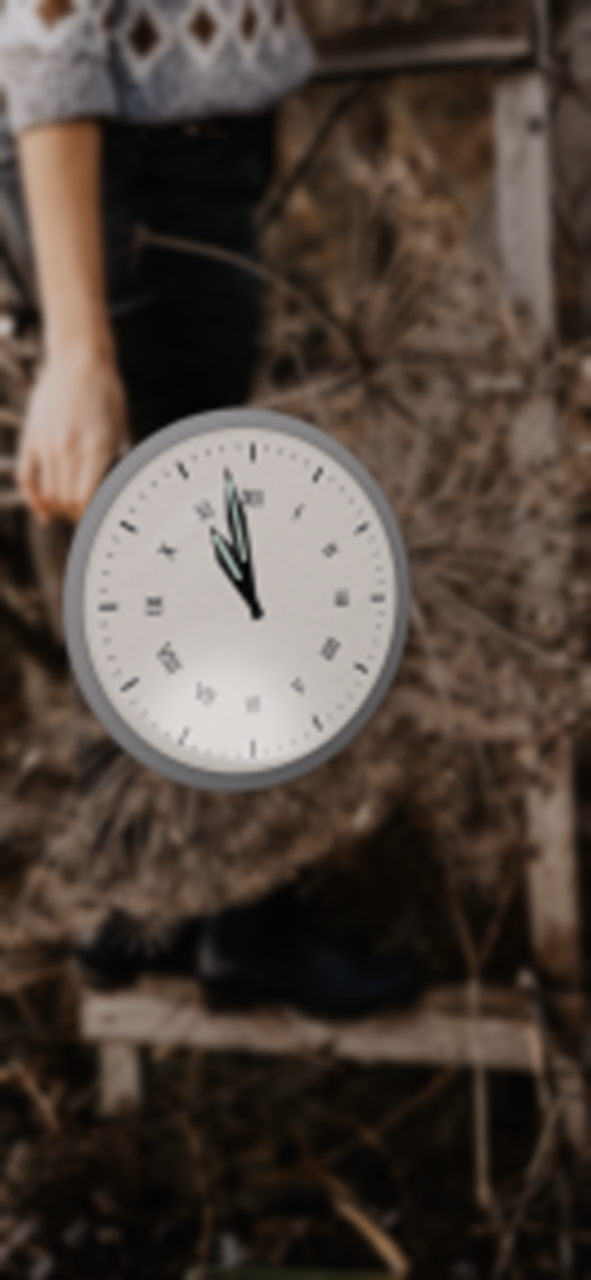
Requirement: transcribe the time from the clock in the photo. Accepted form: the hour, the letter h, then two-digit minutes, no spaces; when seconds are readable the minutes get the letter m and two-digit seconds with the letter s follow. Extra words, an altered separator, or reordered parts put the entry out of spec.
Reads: 10h58
